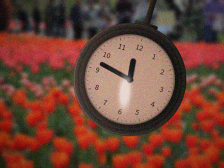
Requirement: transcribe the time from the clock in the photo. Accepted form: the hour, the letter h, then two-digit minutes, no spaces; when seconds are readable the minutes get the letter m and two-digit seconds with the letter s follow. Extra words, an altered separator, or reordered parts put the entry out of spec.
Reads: 11h47
